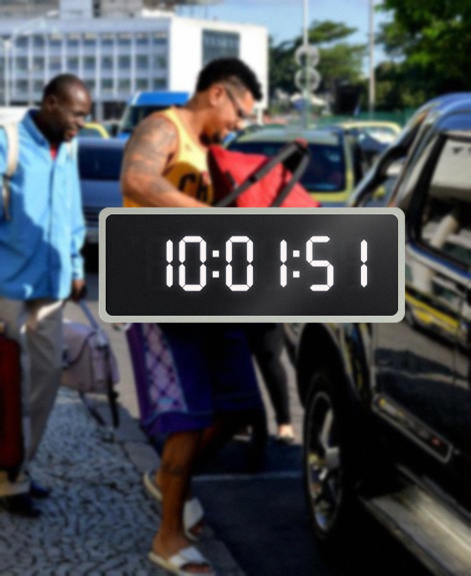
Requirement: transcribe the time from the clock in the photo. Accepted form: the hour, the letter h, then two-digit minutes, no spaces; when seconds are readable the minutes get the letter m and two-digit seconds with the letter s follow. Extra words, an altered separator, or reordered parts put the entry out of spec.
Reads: 10h01m51s
